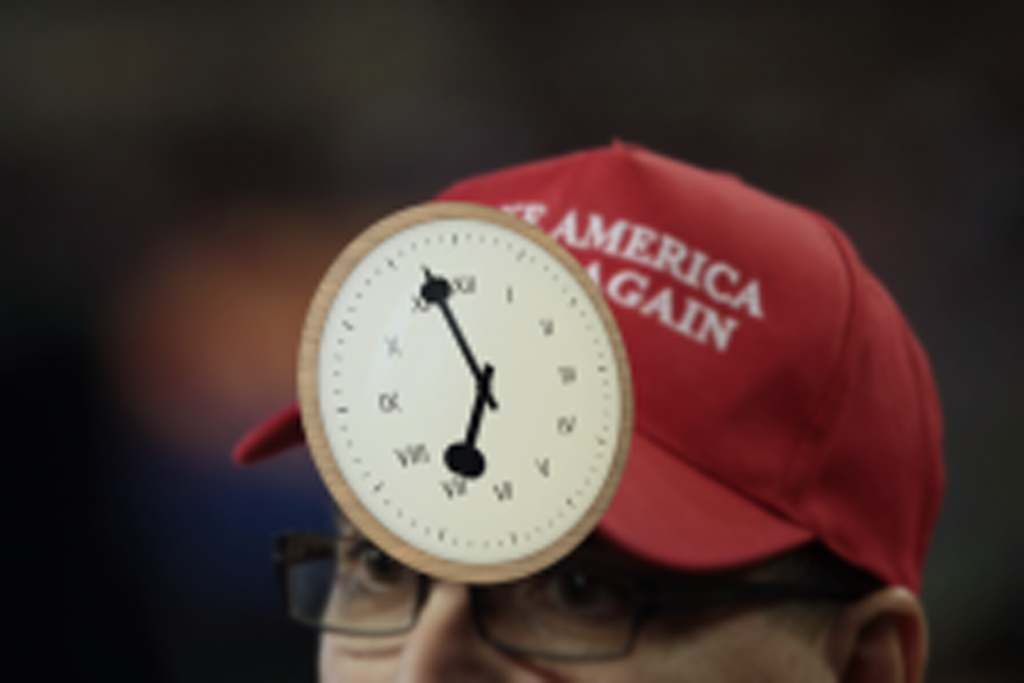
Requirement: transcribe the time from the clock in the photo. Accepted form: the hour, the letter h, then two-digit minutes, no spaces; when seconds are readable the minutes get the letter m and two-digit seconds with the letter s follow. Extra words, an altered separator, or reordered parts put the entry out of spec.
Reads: 6h57
